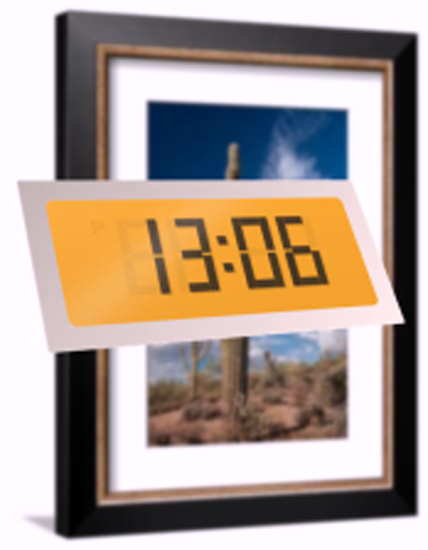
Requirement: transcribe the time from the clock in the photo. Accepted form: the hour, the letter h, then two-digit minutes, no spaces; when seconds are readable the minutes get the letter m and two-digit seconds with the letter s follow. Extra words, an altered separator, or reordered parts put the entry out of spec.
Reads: 13h06
